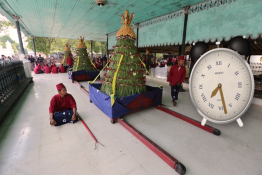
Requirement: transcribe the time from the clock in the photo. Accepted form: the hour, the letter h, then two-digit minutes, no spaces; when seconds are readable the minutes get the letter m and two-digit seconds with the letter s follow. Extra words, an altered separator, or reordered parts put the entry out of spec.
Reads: 7h28
